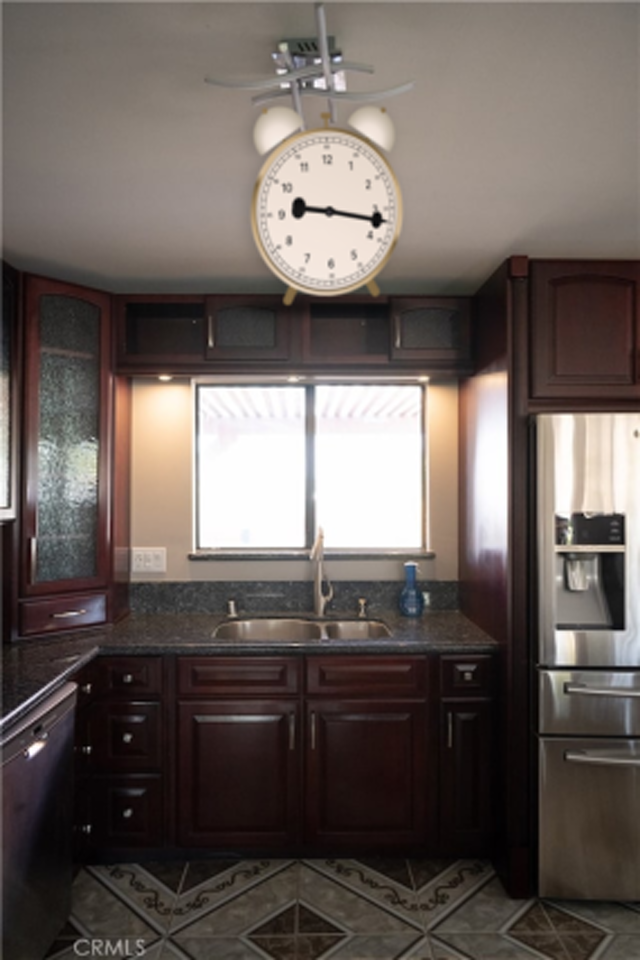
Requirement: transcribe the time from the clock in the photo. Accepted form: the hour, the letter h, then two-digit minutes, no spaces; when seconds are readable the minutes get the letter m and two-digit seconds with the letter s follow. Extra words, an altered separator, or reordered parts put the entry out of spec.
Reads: 9h17
